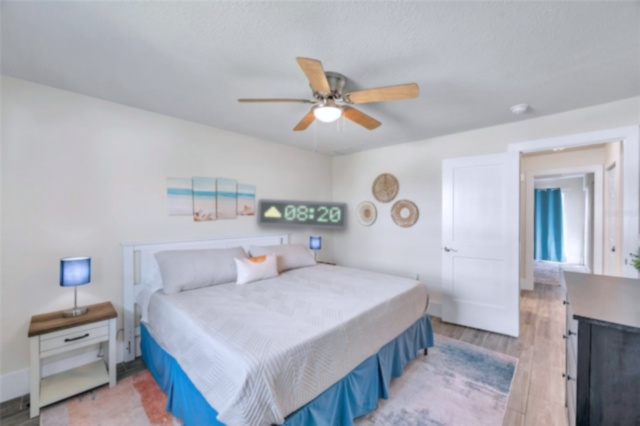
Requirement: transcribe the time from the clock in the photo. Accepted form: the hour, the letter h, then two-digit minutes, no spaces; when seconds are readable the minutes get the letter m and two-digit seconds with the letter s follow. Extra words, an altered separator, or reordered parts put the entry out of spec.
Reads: 8h20
